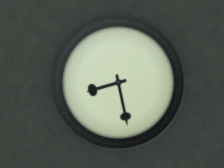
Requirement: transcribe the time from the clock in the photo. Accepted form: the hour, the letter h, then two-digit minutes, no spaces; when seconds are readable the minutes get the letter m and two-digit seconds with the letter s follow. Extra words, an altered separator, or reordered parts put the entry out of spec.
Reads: 8h28
